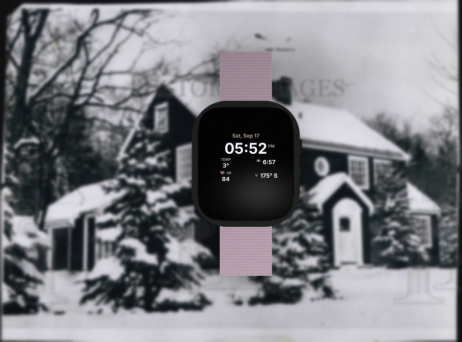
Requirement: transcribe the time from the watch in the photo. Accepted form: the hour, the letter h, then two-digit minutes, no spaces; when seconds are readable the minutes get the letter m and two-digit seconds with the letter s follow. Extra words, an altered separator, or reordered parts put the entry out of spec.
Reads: 5h52
